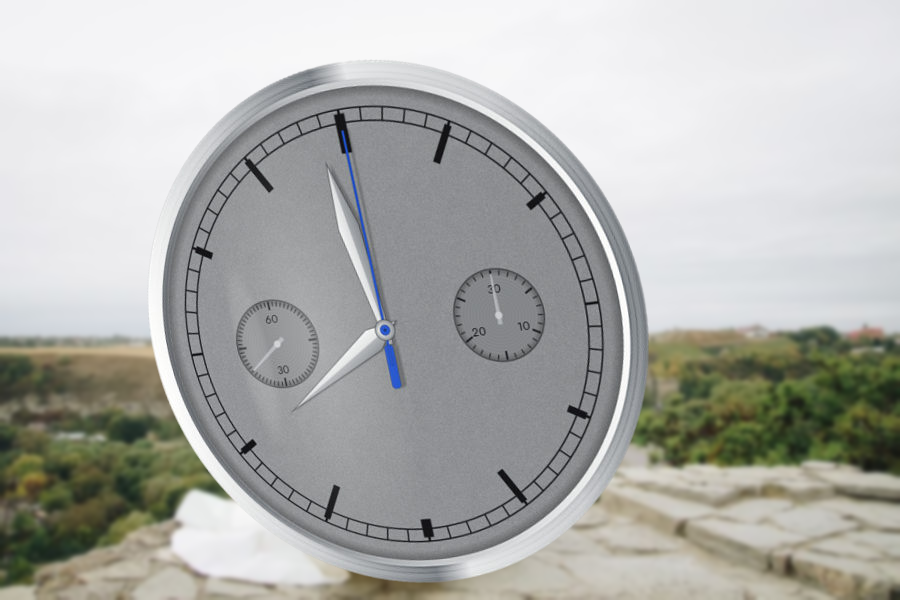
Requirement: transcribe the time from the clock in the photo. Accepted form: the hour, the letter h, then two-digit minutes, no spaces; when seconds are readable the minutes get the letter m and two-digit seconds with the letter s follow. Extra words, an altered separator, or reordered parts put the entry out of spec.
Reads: 7h58m39s
